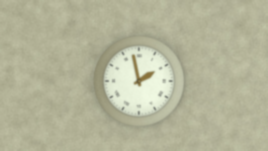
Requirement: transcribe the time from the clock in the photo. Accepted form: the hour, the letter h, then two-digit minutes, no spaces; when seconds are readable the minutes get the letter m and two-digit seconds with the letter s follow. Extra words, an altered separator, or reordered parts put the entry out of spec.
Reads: 1h58
